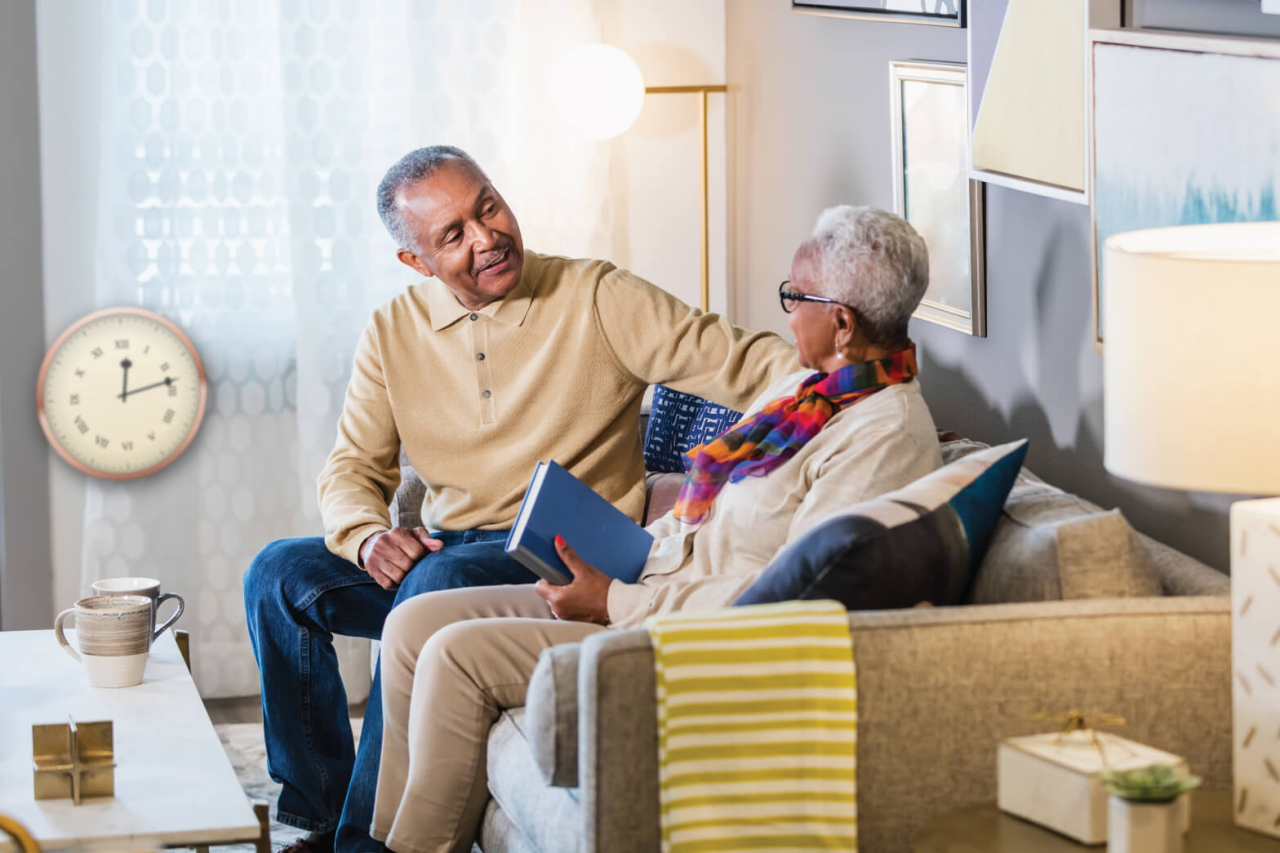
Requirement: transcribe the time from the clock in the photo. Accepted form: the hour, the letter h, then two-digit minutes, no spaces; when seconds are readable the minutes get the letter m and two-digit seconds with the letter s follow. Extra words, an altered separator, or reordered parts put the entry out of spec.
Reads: 12h13
